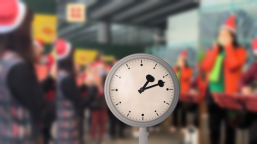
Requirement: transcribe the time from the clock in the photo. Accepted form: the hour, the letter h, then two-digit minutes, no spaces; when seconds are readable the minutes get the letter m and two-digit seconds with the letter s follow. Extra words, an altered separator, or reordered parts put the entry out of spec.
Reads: 1h12
